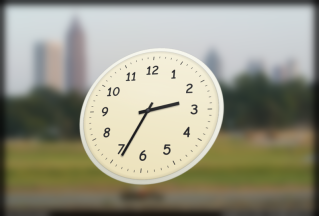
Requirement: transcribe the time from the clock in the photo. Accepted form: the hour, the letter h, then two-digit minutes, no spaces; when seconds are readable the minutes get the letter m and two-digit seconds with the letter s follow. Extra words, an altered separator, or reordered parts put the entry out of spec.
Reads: 2h34
